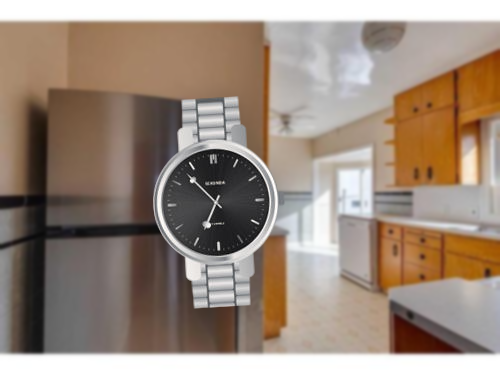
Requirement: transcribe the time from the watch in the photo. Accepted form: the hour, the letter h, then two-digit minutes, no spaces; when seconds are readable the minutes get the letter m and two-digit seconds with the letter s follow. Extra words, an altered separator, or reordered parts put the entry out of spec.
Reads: 6h53
